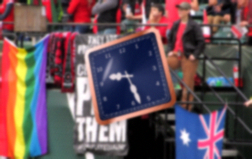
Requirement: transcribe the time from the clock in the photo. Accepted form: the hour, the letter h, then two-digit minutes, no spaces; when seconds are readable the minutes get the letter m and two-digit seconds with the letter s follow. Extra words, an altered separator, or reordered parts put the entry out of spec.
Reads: 9h28
